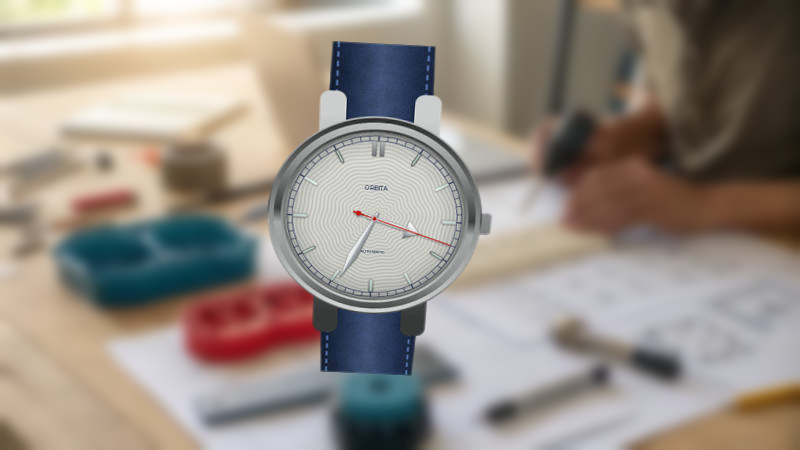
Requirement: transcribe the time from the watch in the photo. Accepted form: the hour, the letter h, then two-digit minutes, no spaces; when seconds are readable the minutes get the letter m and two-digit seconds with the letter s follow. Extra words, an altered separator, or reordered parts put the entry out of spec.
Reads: 3h34m18s
